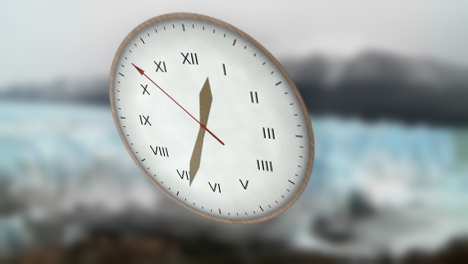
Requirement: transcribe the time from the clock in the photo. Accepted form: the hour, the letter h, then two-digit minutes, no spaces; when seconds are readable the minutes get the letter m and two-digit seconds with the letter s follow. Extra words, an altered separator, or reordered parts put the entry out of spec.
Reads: 12h33m52s
